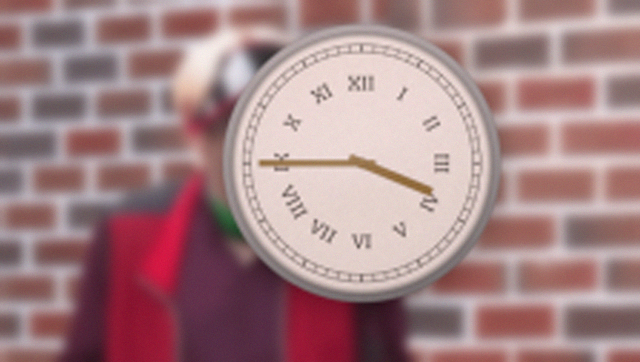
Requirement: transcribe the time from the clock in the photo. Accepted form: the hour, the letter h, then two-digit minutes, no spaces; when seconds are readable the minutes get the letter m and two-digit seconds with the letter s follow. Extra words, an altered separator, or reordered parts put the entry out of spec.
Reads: 3h45
